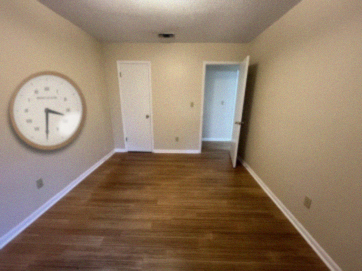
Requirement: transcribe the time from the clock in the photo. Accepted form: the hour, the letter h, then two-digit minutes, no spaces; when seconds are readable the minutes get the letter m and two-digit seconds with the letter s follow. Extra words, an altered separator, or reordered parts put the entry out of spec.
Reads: 3h30
